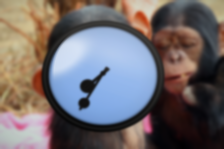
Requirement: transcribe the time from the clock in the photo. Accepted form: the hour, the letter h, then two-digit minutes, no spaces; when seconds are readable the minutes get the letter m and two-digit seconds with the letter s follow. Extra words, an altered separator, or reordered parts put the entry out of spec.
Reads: 7h35
